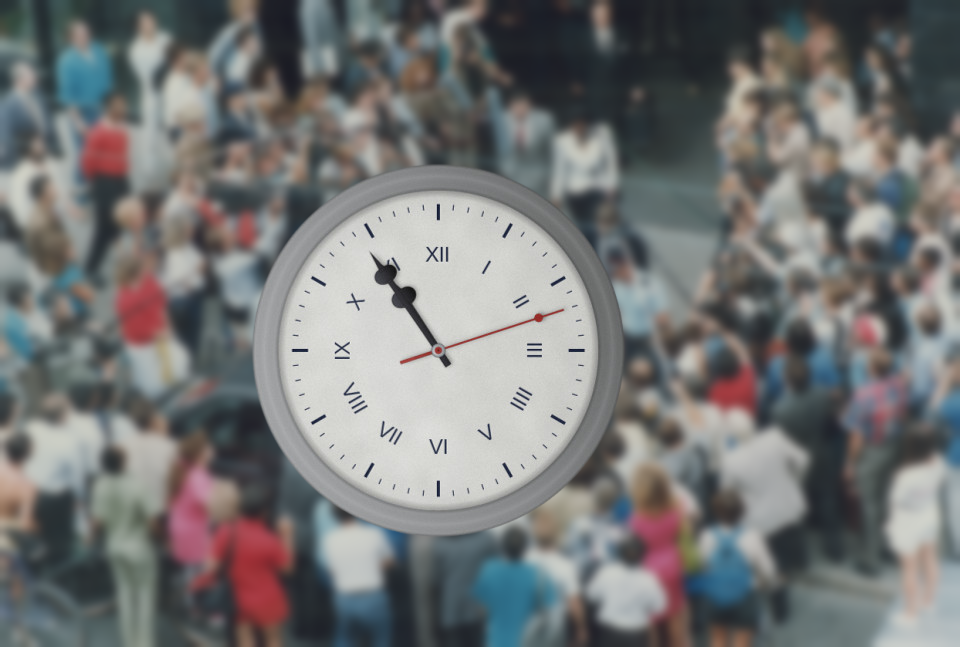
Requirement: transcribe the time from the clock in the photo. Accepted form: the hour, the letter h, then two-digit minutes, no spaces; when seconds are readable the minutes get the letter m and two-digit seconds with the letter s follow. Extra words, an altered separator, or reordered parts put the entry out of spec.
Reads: 10h54m12s
